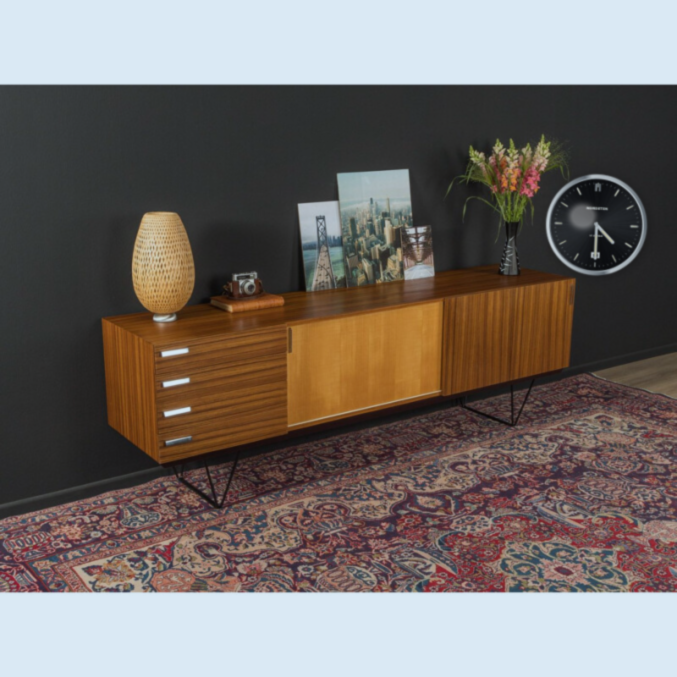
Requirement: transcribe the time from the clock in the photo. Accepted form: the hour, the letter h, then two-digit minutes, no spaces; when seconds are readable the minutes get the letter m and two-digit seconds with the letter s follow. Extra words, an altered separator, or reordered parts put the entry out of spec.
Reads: 4h30
